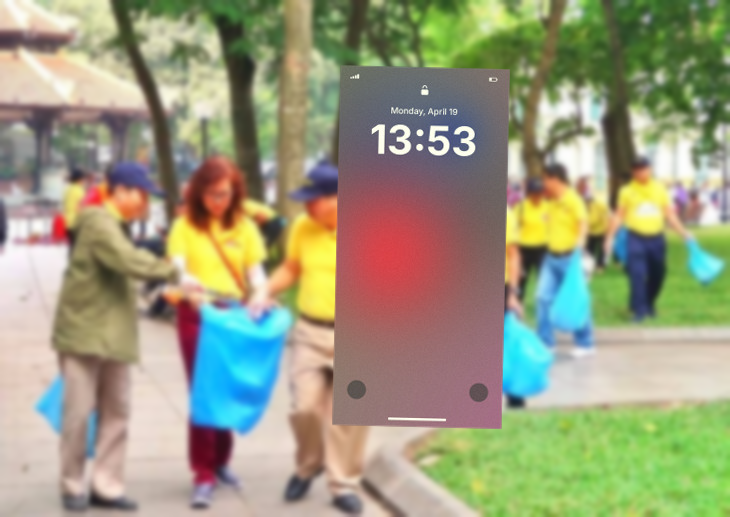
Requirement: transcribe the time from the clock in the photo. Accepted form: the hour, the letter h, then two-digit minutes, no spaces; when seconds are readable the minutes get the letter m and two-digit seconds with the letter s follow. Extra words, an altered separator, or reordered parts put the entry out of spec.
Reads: 13h53
